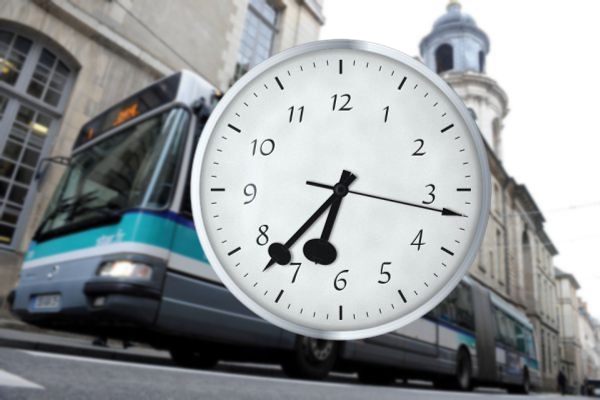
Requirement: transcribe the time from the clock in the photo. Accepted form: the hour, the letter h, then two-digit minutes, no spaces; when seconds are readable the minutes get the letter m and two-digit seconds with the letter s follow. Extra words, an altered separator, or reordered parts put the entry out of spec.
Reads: 6h37m17s
